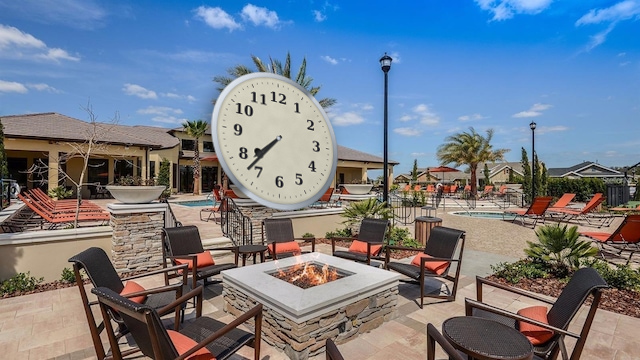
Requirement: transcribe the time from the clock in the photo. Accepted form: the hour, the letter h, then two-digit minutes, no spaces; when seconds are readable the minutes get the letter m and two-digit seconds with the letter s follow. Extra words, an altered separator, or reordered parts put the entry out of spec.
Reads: 7h37
